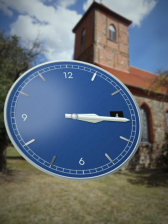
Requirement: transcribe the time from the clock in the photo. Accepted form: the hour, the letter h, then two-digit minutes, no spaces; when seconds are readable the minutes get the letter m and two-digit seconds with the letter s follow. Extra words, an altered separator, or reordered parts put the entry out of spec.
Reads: 3h16
